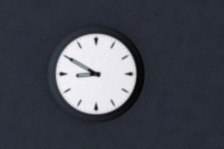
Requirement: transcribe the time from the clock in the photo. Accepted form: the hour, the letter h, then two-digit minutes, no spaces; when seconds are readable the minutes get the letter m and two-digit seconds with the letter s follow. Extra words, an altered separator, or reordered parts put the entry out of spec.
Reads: 8h50
